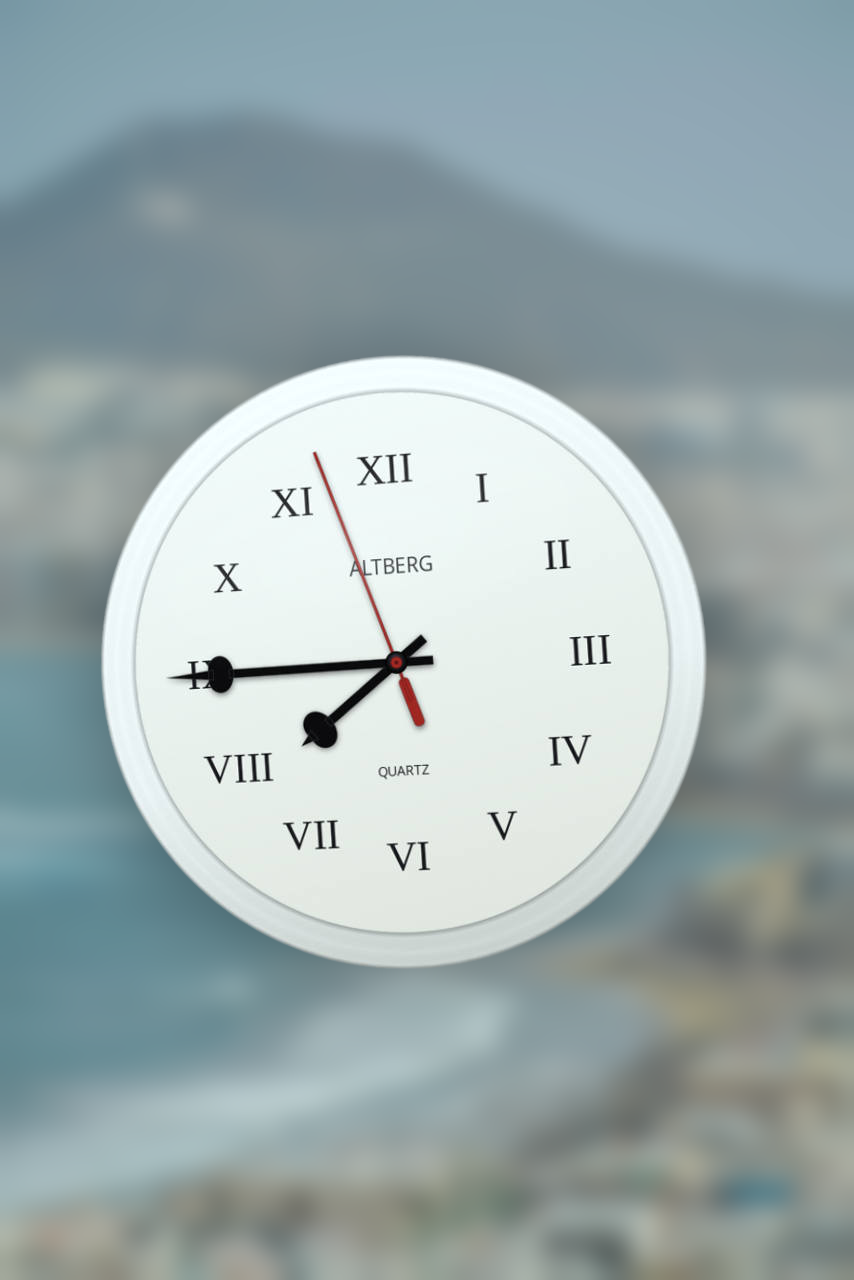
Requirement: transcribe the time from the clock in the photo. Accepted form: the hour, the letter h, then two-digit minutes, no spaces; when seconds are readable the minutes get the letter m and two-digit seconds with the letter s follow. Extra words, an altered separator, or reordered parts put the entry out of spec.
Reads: 7h44m57s
